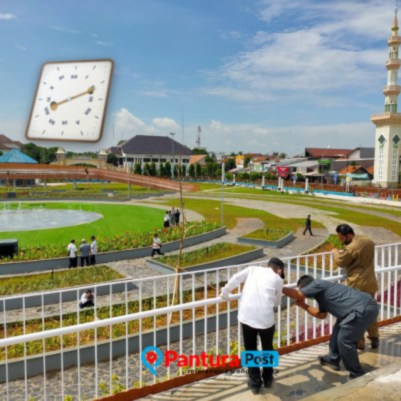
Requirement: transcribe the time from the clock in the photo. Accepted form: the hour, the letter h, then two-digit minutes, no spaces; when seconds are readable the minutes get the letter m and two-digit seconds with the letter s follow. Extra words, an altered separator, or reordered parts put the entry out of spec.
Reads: 8h11
